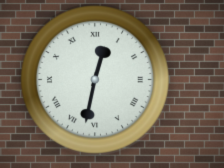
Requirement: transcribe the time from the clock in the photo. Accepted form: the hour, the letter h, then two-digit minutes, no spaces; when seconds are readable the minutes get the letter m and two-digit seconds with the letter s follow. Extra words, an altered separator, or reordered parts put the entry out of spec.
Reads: 12h32
